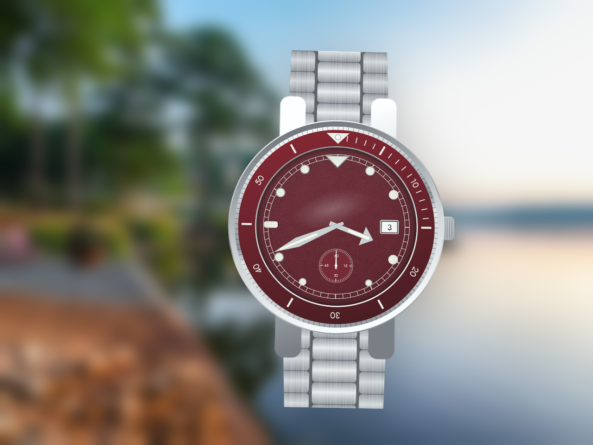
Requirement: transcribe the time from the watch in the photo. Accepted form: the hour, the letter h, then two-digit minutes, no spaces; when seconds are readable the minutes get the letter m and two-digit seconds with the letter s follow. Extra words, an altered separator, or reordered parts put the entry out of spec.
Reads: 3h41
